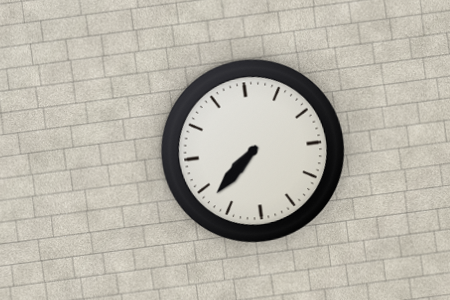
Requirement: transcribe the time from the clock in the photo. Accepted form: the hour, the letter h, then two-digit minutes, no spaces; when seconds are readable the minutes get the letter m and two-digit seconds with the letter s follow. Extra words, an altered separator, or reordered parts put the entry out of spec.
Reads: 7h38
